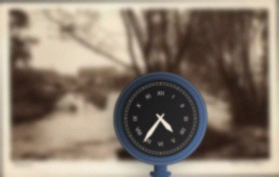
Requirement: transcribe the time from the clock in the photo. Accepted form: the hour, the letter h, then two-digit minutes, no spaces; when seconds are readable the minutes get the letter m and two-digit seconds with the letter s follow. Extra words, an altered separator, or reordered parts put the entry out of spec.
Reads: 4h36
